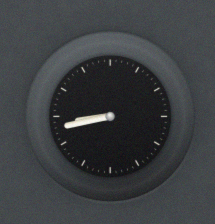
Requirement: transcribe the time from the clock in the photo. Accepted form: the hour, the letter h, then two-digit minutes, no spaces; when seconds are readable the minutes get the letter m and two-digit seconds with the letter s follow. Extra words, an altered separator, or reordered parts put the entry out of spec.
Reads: 8h43
